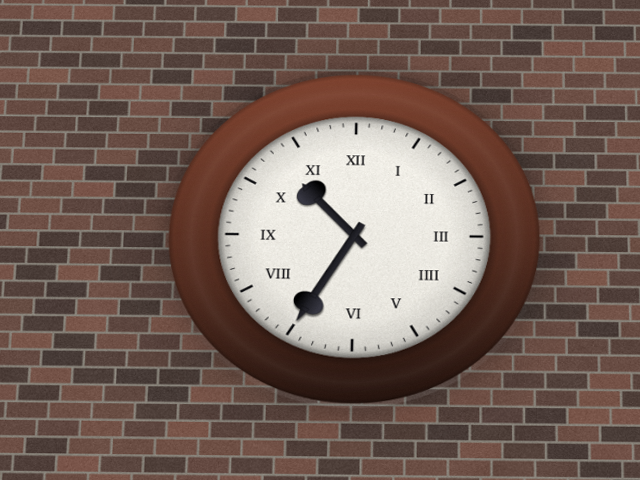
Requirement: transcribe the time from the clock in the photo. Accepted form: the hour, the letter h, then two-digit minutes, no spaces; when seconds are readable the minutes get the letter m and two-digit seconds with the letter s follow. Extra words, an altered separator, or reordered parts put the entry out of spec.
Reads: 10h35
